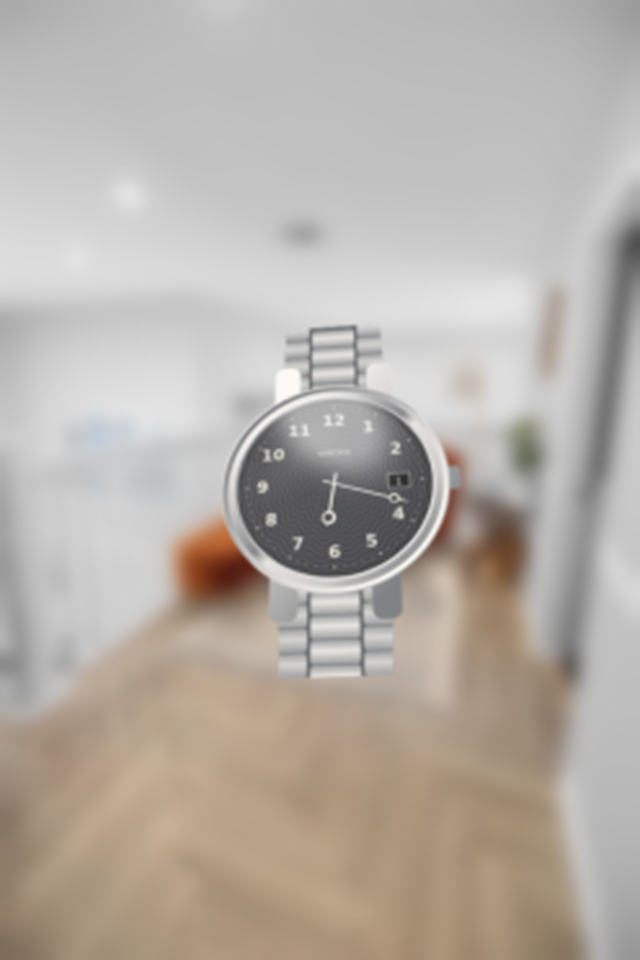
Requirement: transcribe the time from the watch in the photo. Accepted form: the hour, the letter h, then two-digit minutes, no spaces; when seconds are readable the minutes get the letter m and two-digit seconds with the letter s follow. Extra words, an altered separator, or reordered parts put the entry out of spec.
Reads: 6h18
